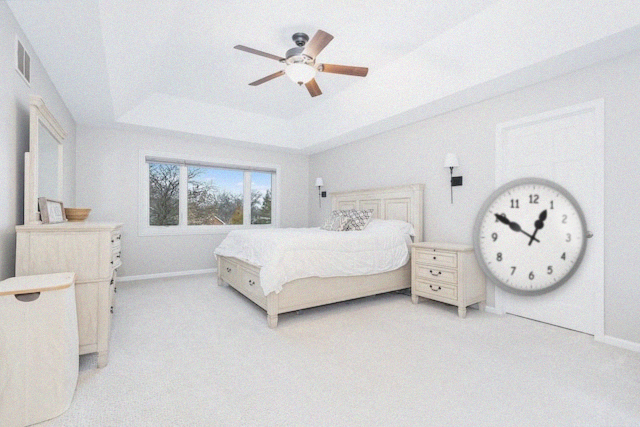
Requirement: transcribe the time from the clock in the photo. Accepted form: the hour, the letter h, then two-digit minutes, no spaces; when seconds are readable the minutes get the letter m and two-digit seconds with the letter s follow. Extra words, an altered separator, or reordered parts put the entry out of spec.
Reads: 12h50
